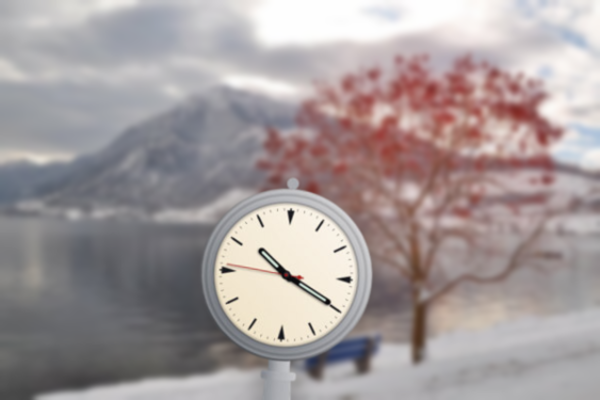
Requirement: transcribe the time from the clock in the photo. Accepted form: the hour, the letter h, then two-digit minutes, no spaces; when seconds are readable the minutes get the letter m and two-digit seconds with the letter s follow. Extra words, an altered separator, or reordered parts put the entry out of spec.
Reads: 10h19m46s
